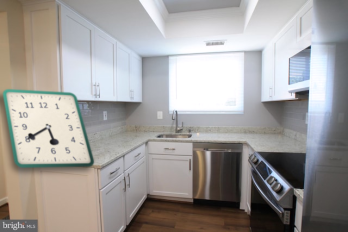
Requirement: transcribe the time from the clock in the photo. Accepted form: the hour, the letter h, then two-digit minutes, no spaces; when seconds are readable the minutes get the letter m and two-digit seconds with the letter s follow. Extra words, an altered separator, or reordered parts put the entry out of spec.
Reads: 5h40
